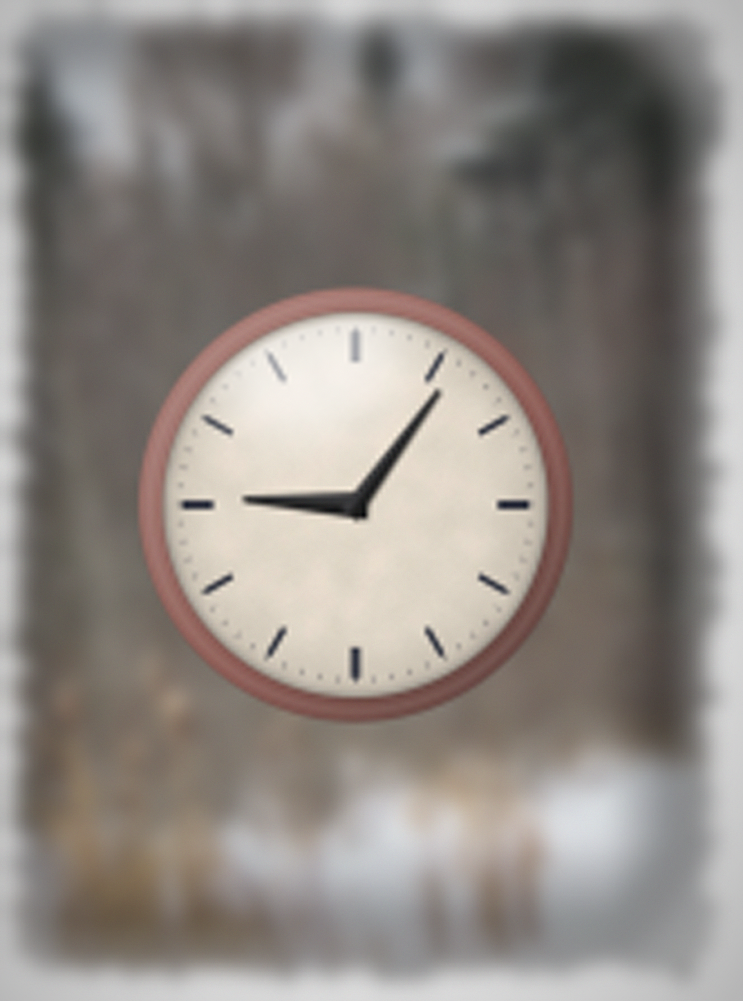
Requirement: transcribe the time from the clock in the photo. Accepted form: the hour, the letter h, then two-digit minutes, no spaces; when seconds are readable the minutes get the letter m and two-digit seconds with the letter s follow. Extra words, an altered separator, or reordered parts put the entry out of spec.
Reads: 9h06
